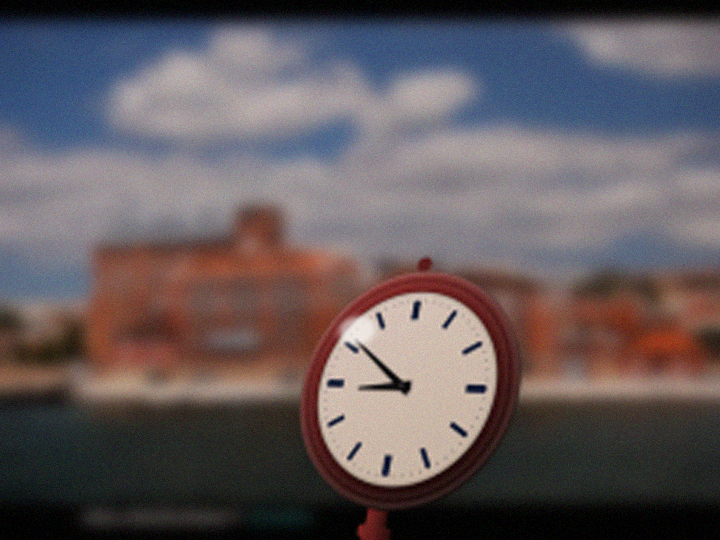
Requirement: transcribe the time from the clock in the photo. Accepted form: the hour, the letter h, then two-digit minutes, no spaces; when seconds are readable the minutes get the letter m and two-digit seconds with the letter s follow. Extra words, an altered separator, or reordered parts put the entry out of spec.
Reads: 8h51
